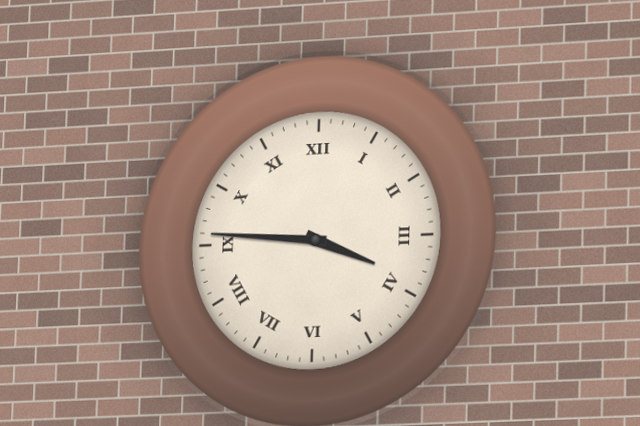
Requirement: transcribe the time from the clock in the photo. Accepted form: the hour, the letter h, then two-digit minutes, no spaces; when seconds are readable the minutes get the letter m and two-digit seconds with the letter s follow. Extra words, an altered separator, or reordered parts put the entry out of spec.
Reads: 3h46
